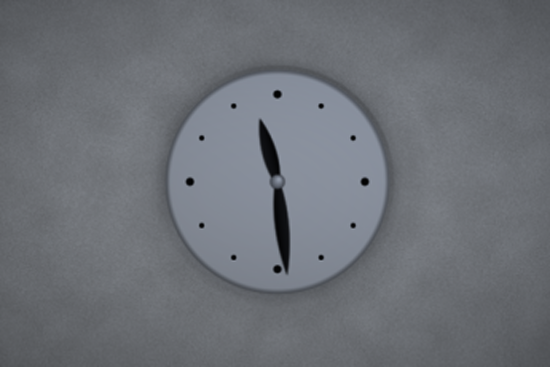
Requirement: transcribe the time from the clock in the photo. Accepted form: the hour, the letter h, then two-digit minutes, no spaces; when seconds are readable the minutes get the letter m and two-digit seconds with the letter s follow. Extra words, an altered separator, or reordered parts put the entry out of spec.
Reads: 11h29
